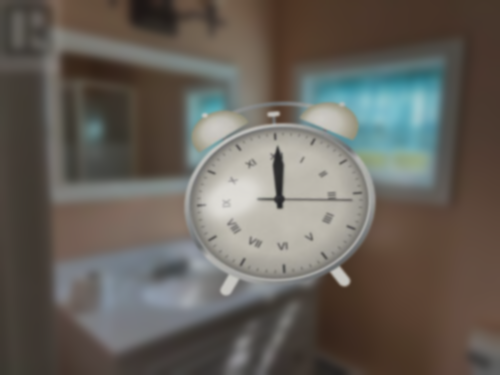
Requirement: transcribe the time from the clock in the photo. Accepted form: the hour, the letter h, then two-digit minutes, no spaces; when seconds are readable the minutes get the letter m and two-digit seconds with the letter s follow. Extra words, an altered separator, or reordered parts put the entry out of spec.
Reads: 12h00m16s
